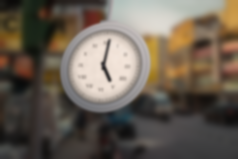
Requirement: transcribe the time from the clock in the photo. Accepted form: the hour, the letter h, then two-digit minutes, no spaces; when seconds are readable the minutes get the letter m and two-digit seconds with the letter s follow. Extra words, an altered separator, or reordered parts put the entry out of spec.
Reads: 5h01
